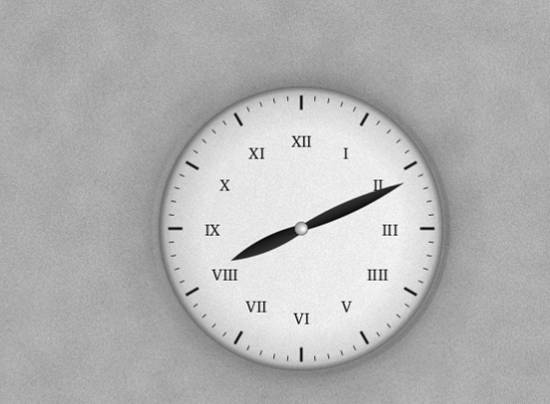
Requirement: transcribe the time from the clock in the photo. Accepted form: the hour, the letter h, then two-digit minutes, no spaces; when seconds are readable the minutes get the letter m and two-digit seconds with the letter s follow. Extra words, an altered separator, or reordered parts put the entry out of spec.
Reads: 8h11
